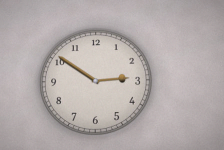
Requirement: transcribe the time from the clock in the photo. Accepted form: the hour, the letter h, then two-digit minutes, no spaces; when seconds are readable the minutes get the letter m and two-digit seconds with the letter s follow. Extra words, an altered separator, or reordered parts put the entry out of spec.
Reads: 2h51
